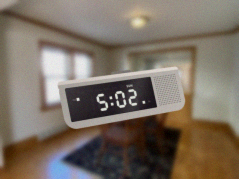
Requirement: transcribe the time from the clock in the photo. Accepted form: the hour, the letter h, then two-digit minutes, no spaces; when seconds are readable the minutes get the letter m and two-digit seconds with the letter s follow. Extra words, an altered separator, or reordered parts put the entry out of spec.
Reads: 5h02
